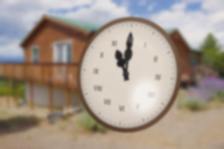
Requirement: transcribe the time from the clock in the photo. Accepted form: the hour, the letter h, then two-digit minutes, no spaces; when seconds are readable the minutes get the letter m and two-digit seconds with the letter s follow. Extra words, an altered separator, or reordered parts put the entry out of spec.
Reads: 11h00
